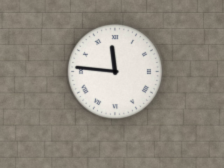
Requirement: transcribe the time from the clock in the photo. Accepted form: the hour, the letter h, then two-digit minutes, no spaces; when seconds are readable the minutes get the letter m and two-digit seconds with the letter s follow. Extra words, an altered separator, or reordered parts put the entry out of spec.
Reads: 11h46
